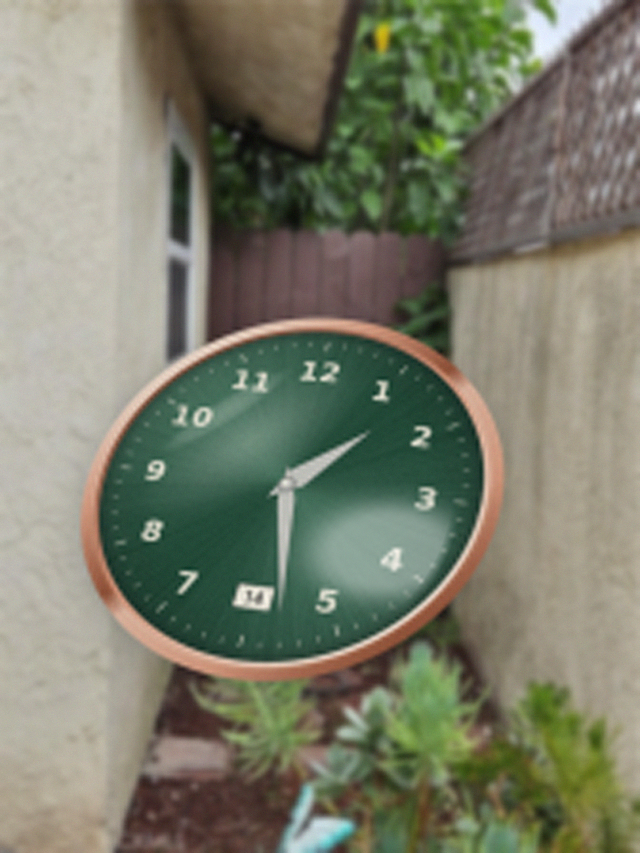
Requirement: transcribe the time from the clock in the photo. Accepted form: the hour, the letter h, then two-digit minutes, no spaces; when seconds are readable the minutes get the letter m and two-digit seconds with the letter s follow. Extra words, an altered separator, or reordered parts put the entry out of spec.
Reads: 1h28
